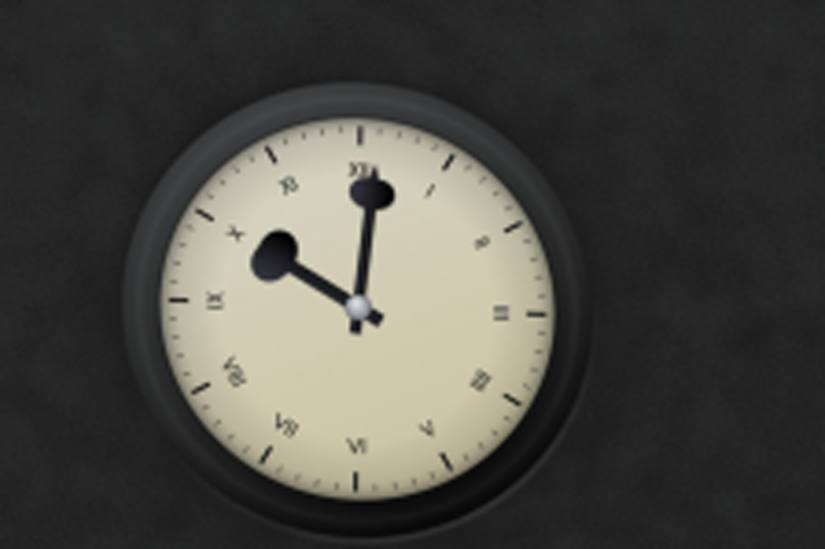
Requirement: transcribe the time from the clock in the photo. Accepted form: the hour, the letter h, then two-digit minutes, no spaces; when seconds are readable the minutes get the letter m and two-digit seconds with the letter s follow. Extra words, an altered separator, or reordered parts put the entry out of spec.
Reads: 10h01
